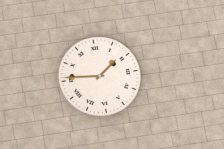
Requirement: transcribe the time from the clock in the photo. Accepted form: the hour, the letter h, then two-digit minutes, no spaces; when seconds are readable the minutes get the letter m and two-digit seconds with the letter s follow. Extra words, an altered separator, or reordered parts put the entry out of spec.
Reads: 1h46
